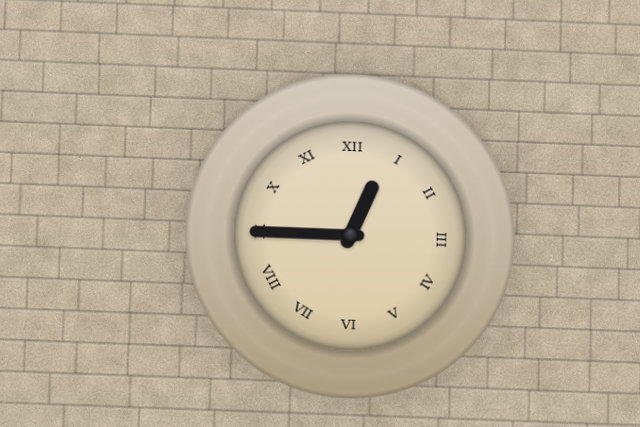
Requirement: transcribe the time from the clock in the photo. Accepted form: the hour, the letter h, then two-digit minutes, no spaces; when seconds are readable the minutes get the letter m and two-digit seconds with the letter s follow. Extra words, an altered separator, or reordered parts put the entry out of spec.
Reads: 12h45
